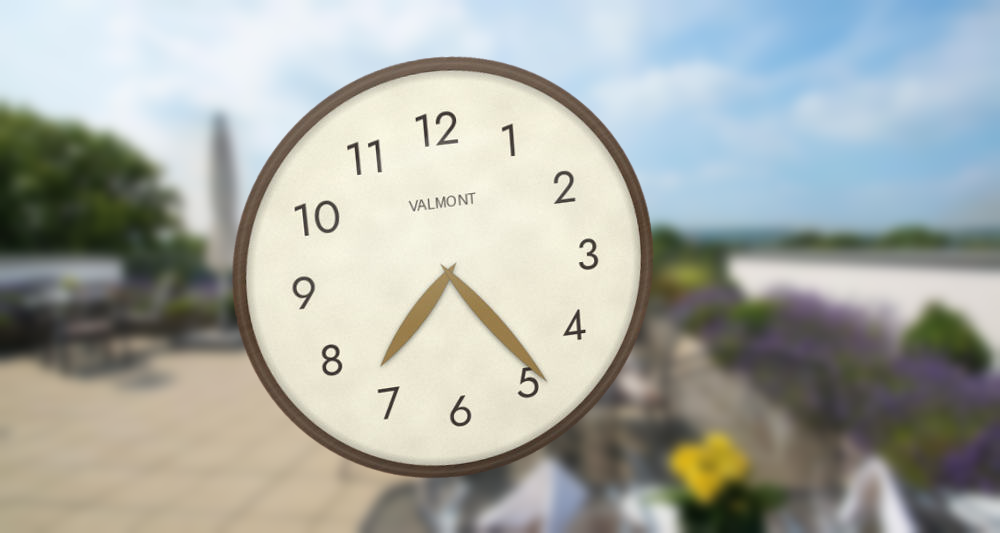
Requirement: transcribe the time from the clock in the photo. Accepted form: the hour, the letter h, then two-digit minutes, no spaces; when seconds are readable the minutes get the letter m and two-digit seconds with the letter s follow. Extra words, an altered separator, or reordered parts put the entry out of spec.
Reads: 7h24
